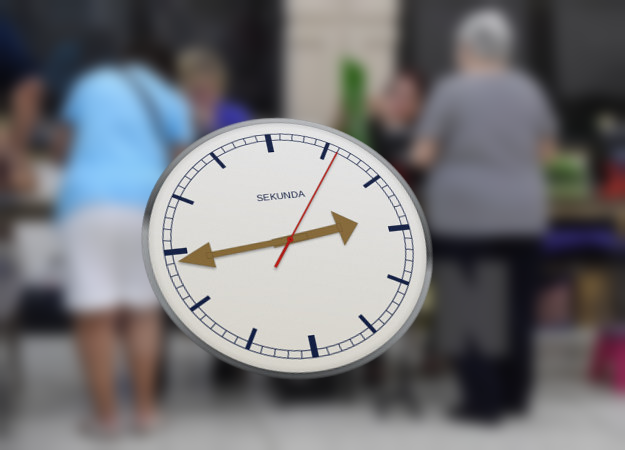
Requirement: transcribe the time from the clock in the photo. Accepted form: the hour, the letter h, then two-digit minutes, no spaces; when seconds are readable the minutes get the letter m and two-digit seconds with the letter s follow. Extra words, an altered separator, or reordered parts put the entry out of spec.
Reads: 2h44m06s
